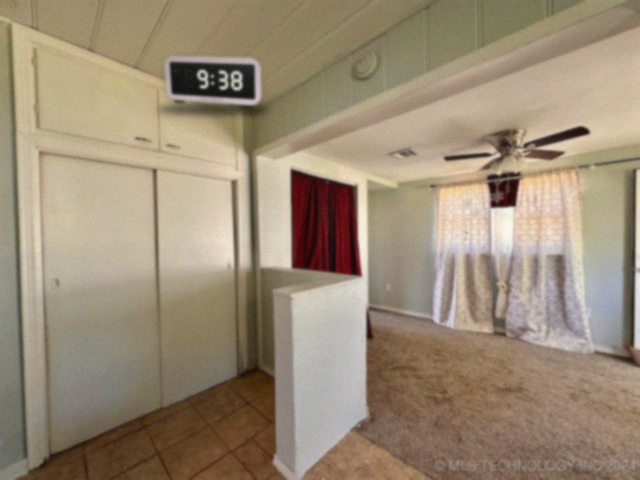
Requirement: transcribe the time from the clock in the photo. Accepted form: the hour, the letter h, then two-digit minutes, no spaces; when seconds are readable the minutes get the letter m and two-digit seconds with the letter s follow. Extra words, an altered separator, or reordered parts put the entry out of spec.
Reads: 9h38
